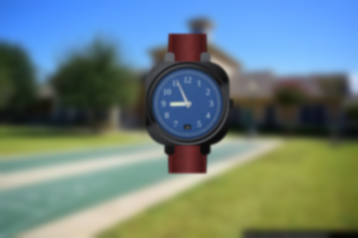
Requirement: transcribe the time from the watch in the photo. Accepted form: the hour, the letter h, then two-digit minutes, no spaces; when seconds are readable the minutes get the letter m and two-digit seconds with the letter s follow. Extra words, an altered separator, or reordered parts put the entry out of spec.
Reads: 8h56
